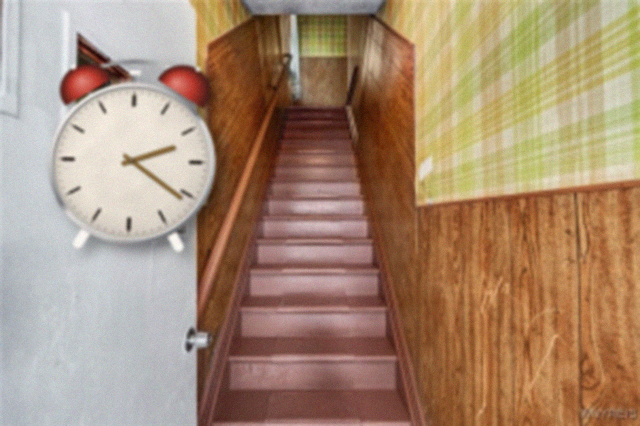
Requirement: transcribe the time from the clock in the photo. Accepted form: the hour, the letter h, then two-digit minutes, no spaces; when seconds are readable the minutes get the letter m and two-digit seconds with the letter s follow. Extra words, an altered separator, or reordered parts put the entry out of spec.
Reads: 2h21
